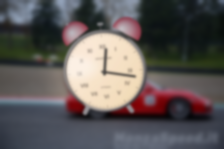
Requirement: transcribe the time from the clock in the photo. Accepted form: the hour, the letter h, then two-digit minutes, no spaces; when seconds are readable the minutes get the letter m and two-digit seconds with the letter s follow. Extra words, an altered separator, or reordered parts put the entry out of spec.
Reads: 12h17
